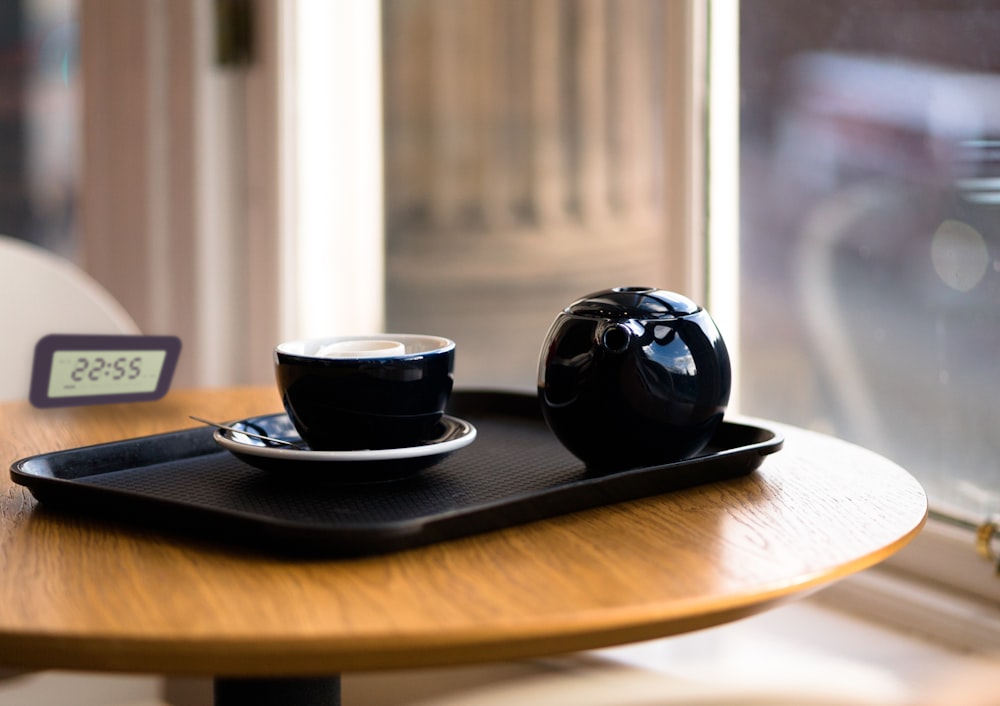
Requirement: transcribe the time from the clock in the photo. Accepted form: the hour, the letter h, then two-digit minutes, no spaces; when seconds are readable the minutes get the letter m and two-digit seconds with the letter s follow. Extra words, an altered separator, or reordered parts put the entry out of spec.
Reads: 22h55
